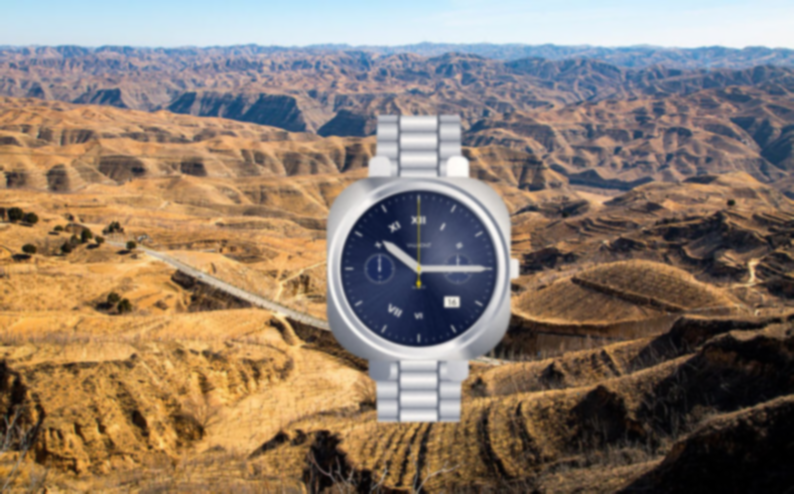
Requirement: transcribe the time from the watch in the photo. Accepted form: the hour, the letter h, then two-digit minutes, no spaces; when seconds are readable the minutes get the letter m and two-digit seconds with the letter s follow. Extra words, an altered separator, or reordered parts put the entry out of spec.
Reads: 10h15
